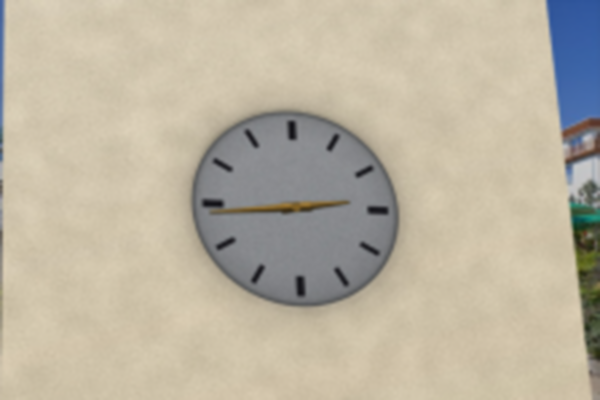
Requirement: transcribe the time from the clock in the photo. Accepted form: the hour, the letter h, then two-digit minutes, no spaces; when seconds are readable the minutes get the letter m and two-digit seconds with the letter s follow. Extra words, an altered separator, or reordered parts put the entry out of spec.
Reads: 2h44
